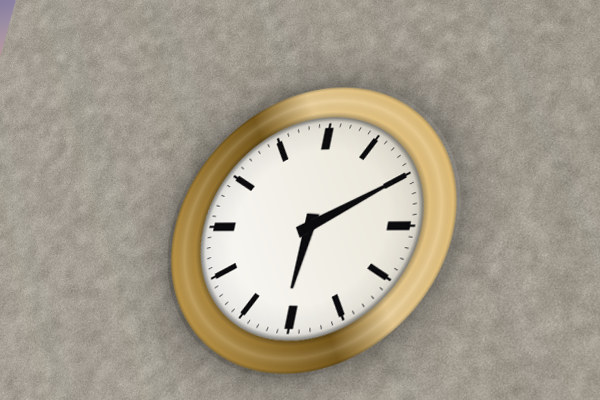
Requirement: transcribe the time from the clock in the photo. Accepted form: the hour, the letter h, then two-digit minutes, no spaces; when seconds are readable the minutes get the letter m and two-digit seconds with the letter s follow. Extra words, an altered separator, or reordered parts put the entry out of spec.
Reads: 6h10
